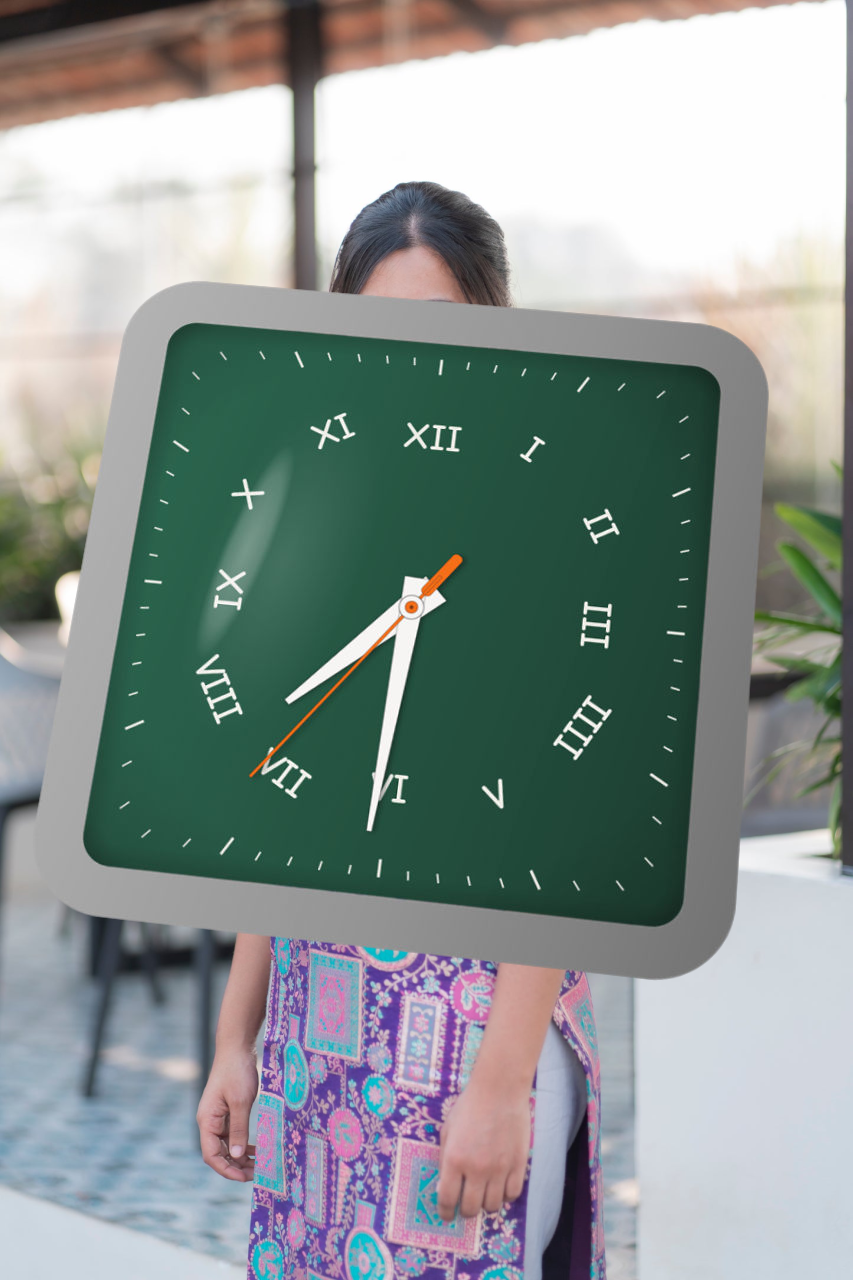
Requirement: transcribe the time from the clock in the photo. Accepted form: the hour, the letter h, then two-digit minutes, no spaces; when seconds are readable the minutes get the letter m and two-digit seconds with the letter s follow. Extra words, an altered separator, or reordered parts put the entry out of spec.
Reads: 7h30m36s
